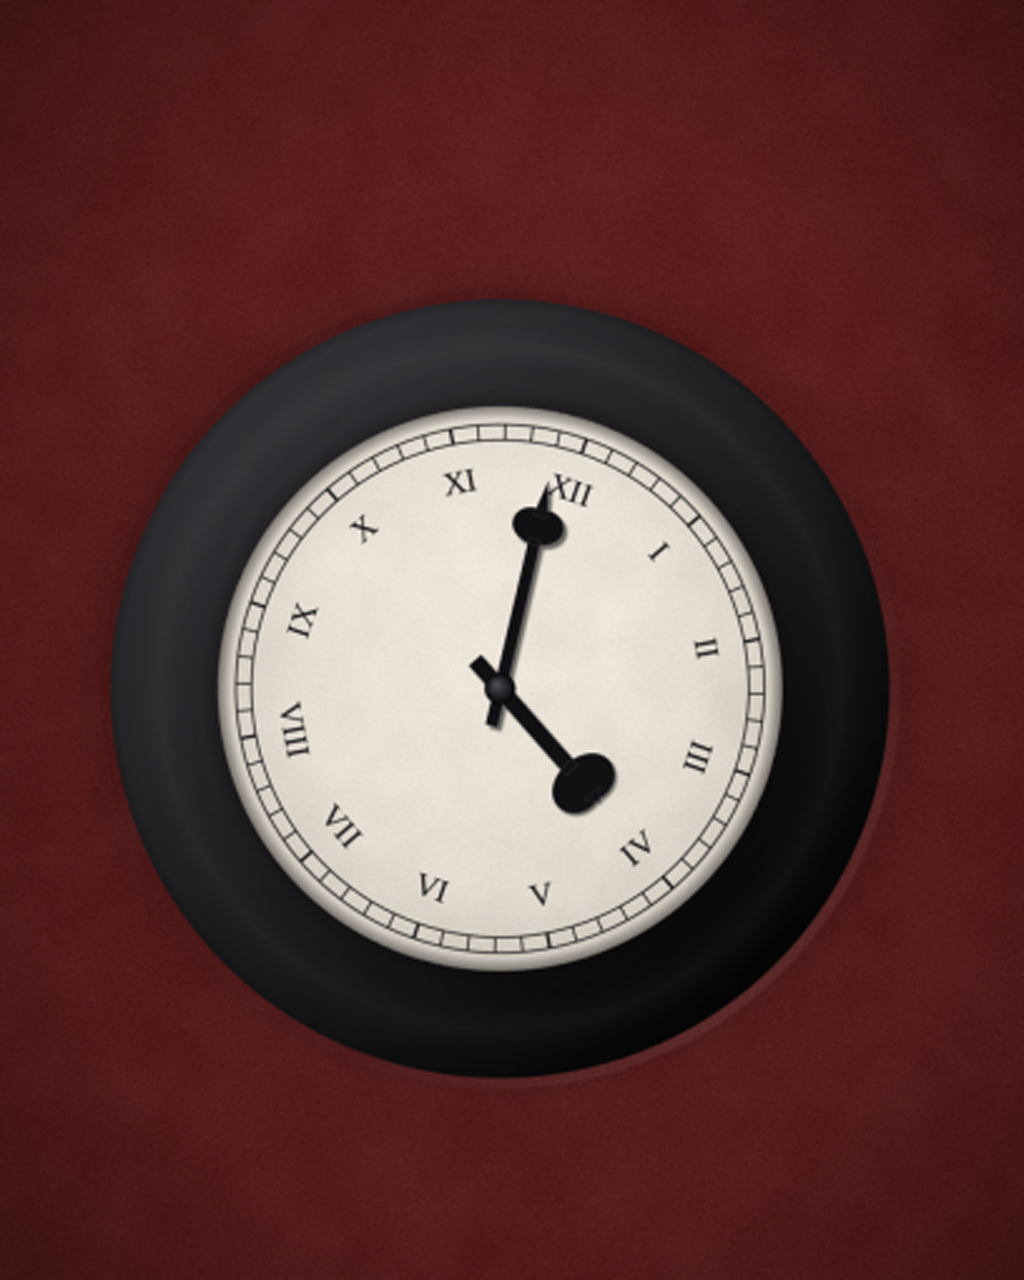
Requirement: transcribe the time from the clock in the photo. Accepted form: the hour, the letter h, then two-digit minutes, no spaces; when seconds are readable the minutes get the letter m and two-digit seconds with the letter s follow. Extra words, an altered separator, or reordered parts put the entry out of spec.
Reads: 3h59
